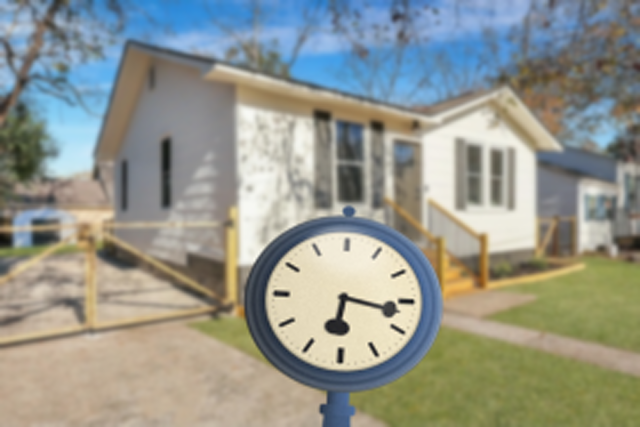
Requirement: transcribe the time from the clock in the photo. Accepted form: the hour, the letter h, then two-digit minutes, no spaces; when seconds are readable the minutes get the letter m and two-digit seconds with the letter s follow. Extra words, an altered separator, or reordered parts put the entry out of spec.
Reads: 6h17
